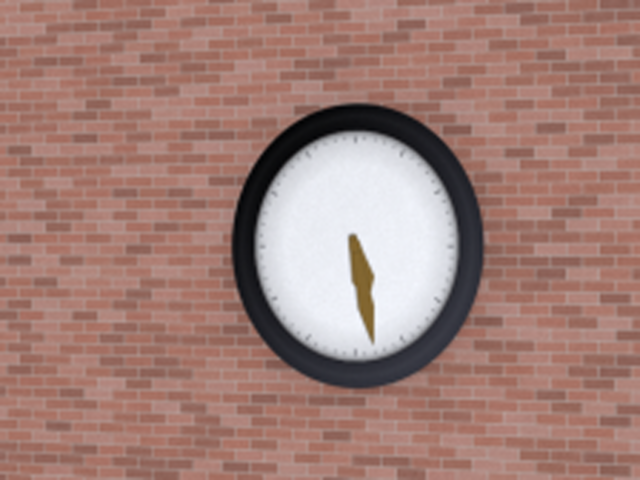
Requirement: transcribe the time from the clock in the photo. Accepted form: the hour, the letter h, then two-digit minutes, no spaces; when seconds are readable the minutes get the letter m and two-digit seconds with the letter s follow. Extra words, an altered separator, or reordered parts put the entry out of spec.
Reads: 5h28
